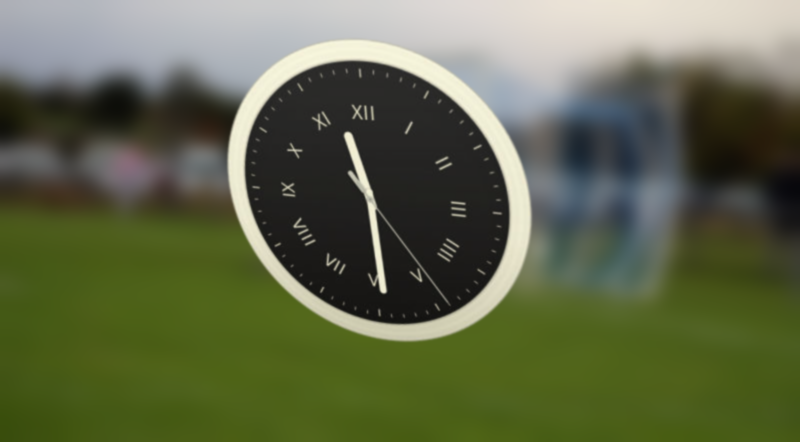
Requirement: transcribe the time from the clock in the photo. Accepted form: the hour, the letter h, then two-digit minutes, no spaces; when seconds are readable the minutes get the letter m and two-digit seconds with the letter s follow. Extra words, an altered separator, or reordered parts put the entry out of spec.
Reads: 11h29m24s
